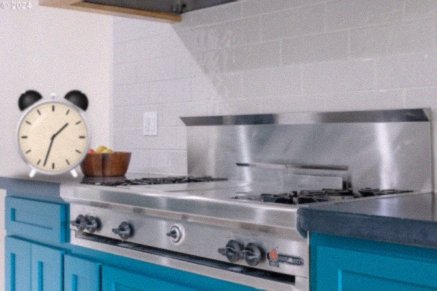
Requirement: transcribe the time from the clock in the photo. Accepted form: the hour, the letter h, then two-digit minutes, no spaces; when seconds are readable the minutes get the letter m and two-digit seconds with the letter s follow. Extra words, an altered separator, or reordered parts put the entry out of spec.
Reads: 1h33
